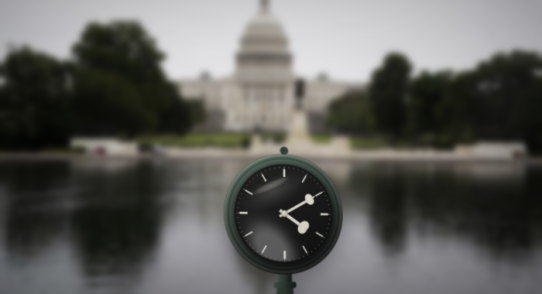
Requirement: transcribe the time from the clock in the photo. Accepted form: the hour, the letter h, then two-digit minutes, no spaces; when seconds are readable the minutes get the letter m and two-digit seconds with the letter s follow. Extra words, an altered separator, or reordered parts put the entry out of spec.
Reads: 4h10
